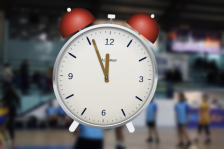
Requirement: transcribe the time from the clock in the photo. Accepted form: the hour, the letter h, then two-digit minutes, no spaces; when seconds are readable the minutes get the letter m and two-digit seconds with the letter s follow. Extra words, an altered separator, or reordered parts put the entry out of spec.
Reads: 11h56
